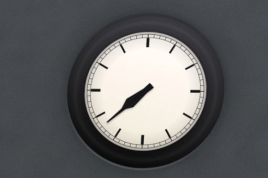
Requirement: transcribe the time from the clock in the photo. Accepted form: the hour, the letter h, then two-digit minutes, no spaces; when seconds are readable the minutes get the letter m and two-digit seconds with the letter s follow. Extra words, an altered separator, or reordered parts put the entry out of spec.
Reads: 7h38
